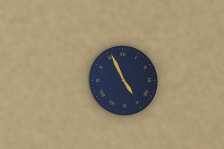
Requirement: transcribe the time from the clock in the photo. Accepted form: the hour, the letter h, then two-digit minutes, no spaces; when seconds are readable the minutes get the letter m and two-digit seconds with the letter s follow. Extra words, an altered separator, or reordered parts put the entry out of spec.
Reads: 4h56
